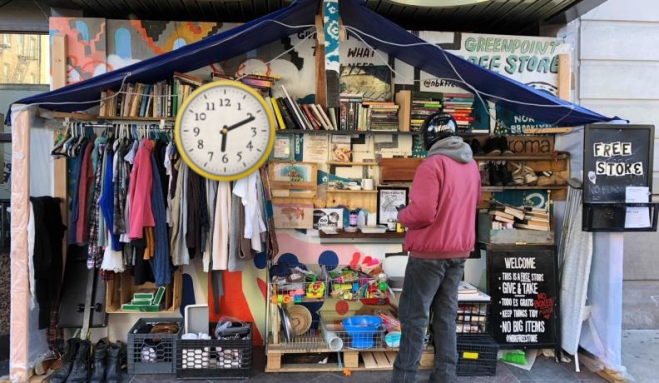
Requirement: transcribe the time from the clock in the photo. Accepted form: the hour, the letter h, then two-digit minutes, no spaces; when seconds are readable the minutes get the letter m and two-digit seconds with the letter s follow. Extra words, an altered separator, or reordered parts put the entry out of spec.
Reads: 6h11
